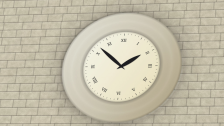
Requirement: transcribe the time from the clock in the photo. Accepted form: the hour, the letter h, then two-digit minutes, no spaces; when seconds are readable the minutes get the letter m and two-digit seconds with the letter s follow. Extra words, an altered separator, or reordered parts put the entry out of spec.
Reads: 1h52
